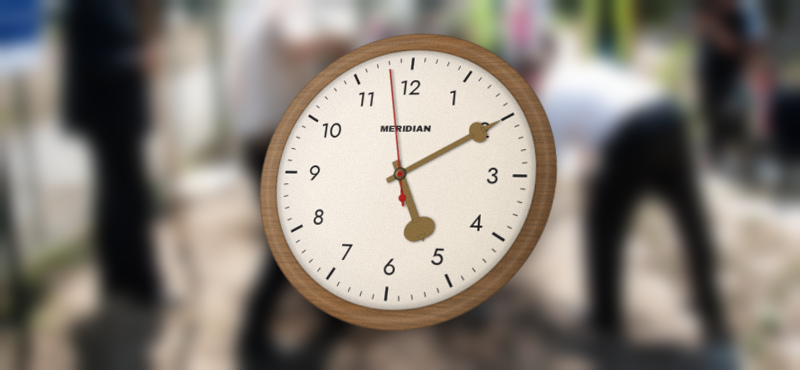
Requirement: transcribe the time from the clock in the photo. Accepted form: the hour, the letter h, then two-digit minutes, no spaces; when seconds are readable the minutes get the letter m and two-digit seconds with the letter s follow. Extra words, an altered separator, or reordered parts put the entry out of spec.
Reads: 5h09m58s
